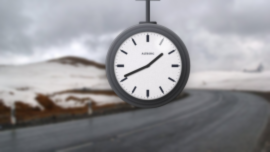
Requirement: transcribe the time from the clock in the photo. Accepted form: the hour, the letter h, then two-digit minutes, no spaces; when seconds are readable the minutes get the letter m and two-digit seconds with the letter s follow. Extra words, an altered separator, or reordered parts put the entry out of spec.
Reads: 1h41
